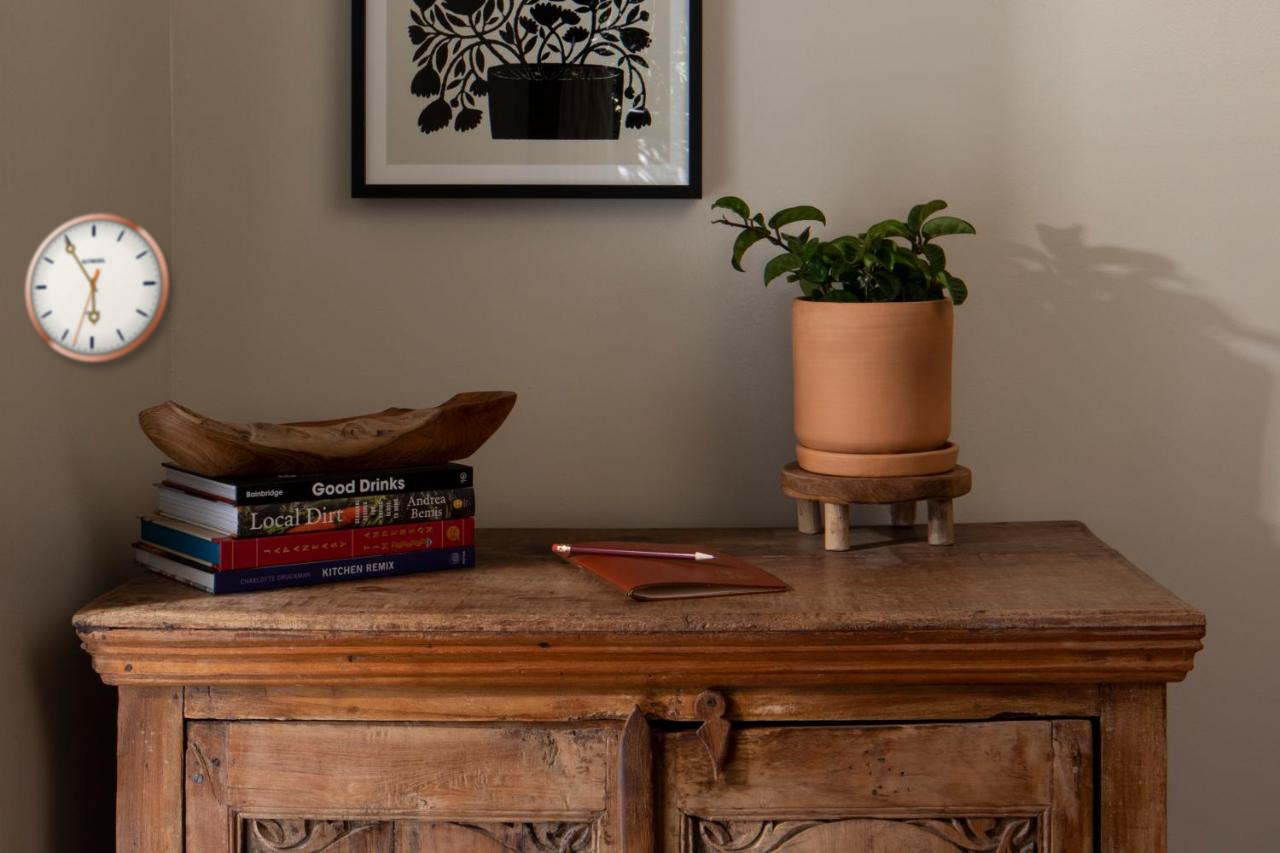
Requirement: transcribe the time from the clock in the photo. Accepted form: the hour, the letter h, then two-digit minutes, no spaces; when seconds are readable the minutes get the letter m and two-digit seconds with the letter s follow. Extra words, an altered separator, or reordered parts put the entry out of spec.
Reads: 5h54m33s
